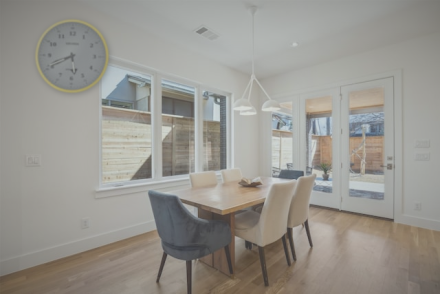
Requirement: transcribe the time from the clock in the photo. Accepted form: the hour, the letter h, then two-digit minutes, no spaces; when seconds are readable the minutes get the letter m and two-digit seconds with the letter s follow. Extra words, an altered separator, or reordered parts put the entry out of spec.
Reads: 5h41
